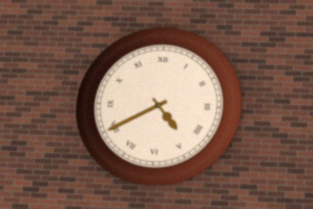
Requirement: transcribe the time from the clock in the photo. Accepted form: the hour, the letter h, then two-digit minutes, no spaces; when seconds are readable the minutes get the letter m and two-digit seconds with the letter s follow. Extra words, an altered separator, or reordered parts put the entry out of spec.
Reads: 4h40
